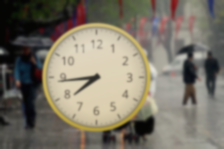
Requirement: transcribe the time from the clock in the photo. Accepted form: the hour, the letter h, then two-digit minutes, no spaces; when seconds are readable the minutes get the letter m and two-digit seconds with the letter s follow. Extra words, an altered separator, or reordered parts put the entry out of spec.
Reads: 7h44
